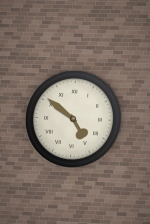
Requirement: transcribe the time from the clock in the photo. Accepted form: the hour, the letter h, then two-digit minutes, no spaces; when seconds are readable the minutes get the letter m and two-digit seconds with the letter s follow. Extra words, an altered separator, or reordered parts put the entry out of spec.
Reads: 4h51
